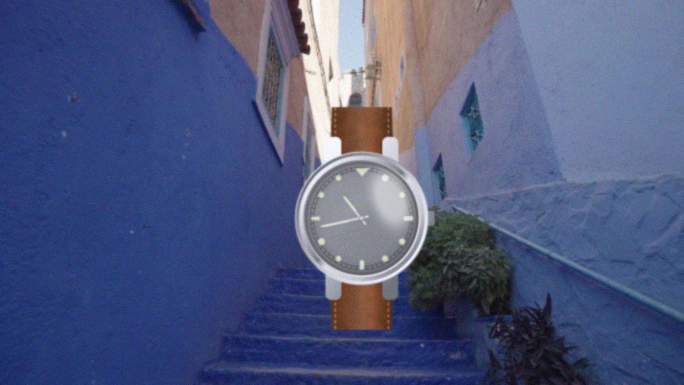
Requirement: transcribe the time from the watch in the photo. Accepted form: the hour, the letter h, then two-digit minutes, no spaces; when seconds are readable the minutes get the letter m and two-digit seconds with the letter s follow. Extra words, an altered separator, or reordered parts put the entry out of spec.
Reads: 10h43
